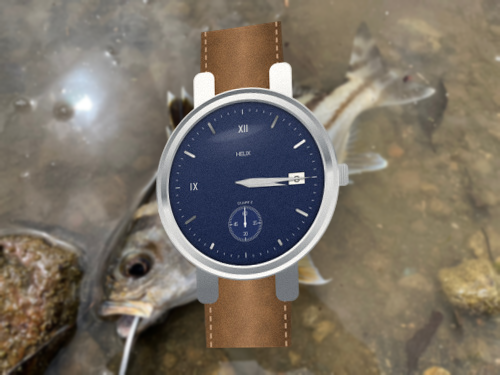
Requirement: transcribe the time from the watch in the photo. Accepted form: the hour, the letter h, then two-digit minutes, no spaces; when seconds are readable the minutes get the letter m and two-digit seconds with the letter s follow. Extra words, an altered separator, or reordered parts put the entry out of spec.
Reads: 3h15
